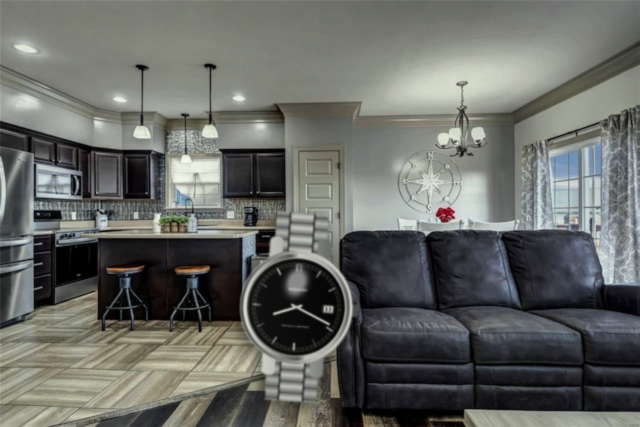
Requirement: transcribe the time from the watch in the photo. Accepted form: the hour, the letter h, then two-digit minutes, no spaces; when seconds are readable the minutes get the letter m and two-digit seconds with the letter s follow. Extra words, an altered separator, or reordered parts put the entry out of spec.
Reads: 8h19
